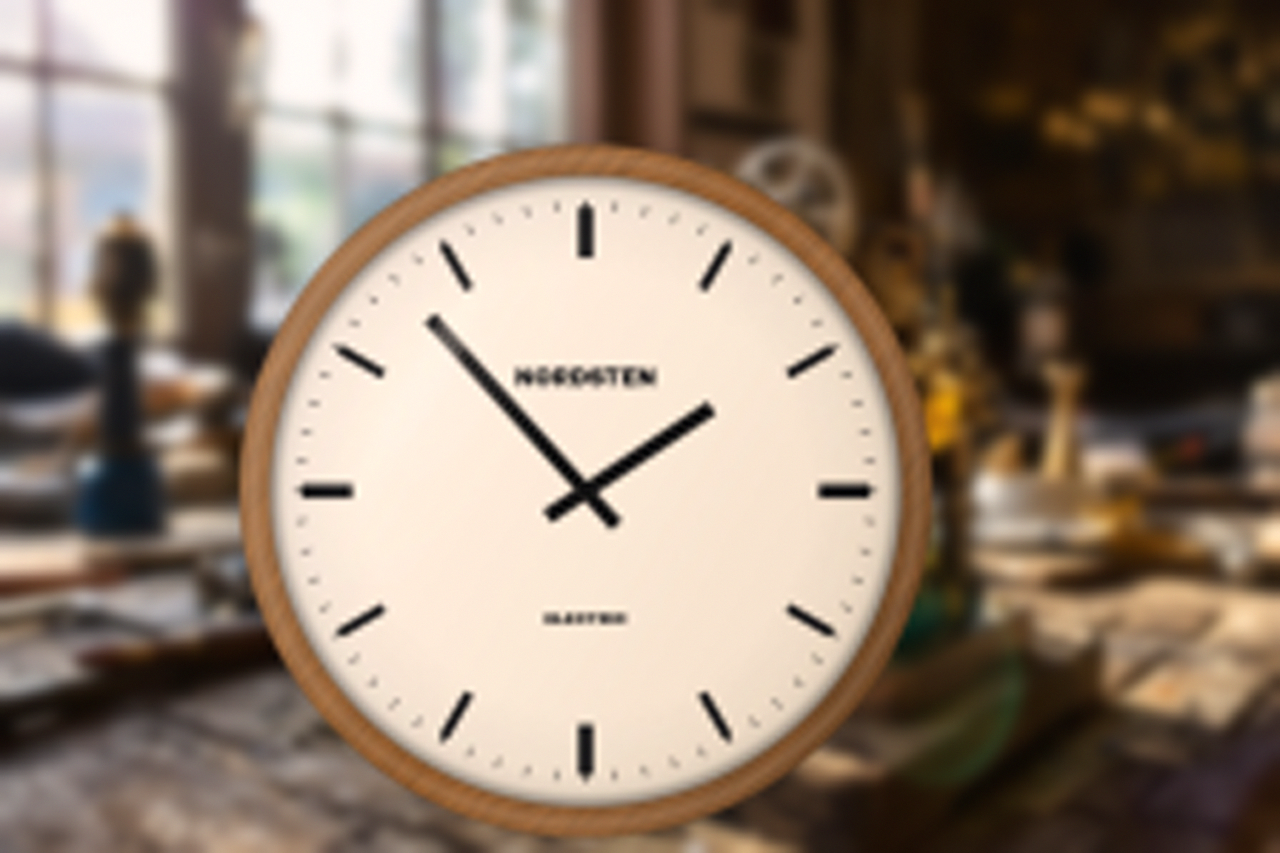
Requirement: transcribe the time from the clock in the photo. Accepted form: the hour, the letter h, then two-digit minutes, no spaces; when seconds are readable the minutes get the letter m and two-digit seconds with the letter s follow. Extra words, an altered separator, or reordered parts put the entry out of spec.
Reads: 1h53
